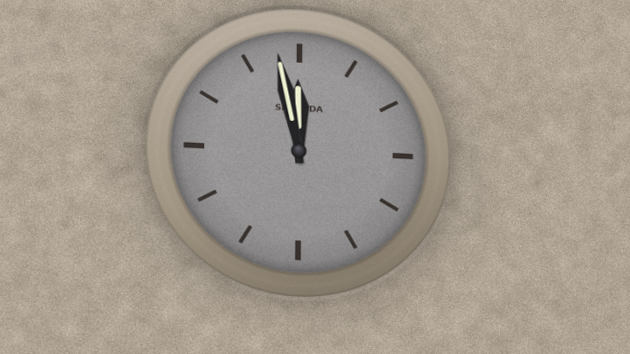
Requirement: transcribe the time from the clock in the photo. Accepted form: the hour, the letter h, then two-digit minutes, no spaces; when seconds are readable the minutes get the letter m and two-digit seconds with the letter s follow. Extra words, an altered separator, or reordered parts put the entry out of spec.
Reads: 11h58
